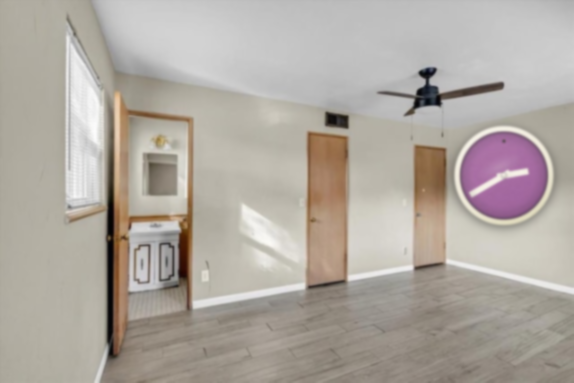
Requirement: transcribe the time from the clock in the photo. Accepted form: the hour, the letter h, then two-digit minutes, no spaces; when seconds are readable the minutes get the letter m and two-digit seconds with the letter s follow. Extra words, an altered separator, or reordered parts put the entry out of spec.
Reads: 2h40
